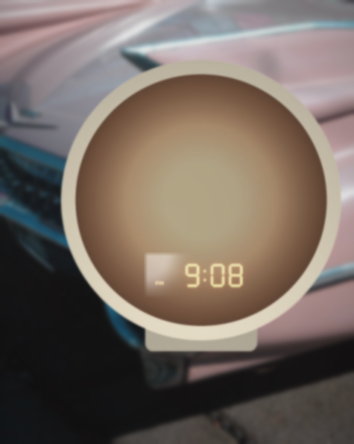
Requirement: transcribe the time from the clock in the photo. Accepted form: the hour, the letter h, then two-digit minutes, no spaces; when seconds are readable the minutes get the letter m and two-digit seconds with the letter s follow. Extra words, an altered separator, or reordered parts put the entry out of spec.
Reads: 9h08
